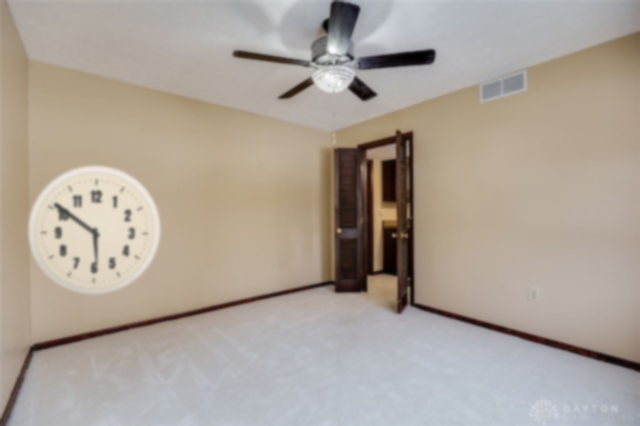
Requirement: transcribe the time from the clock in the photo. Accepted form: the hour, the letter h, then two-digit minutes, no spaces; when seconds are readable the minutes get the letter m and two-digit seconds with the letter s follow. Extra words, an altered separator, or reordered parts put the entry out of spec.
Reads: 5h51
